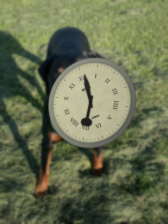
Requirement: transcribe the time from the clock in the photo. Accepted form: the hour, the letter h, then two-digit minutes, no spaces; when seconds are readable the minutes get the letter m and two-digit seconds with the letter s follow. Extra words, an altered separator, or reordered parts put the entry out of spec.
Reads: 7h01
